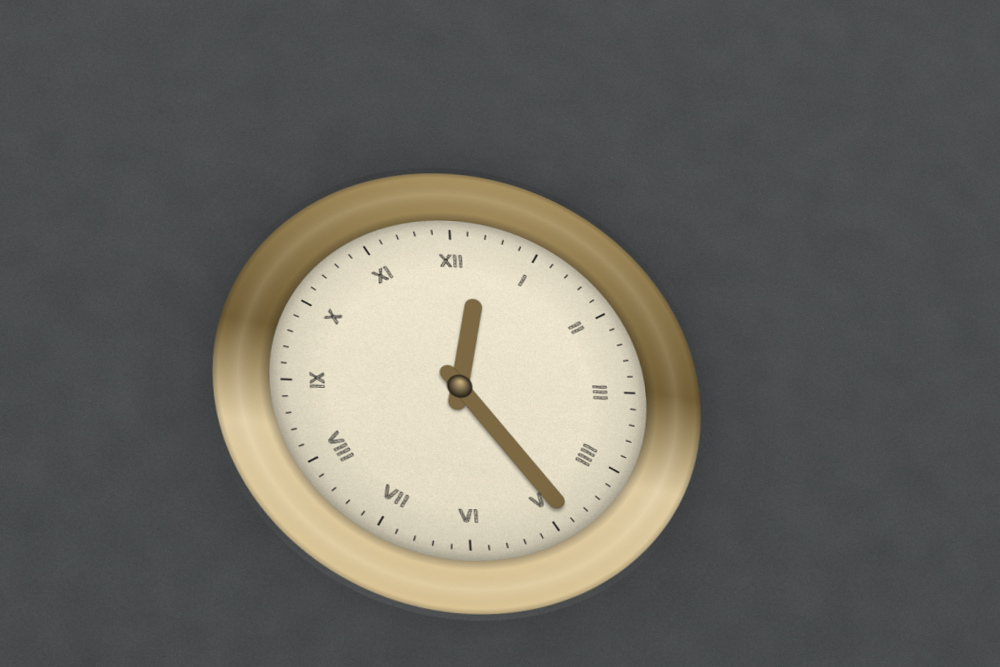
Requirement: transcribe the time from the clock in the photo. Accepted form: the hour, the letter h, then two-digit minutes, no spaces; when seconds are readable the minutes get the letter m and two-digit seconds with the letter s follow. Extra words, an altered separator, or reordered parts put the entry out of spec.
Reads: 12h24
